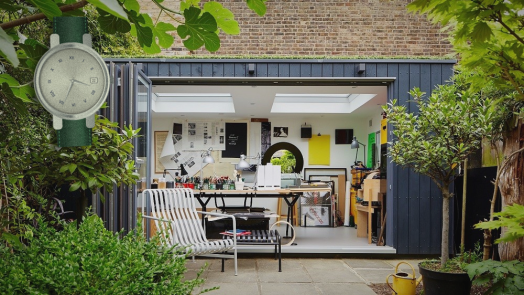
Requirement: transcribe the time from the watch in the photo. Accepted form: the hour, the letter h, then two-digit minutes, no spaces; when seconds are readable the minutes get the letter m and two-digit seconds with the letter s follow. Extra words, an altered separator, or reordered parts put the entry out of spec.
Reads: 3h34
